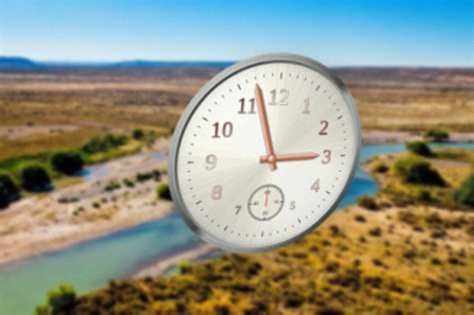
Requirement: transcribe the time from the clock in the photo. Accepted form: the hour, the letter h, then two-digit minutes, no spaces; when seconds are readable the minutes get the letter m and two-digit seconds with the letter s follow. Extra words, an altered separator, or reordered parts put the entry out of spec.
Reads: 2h57
